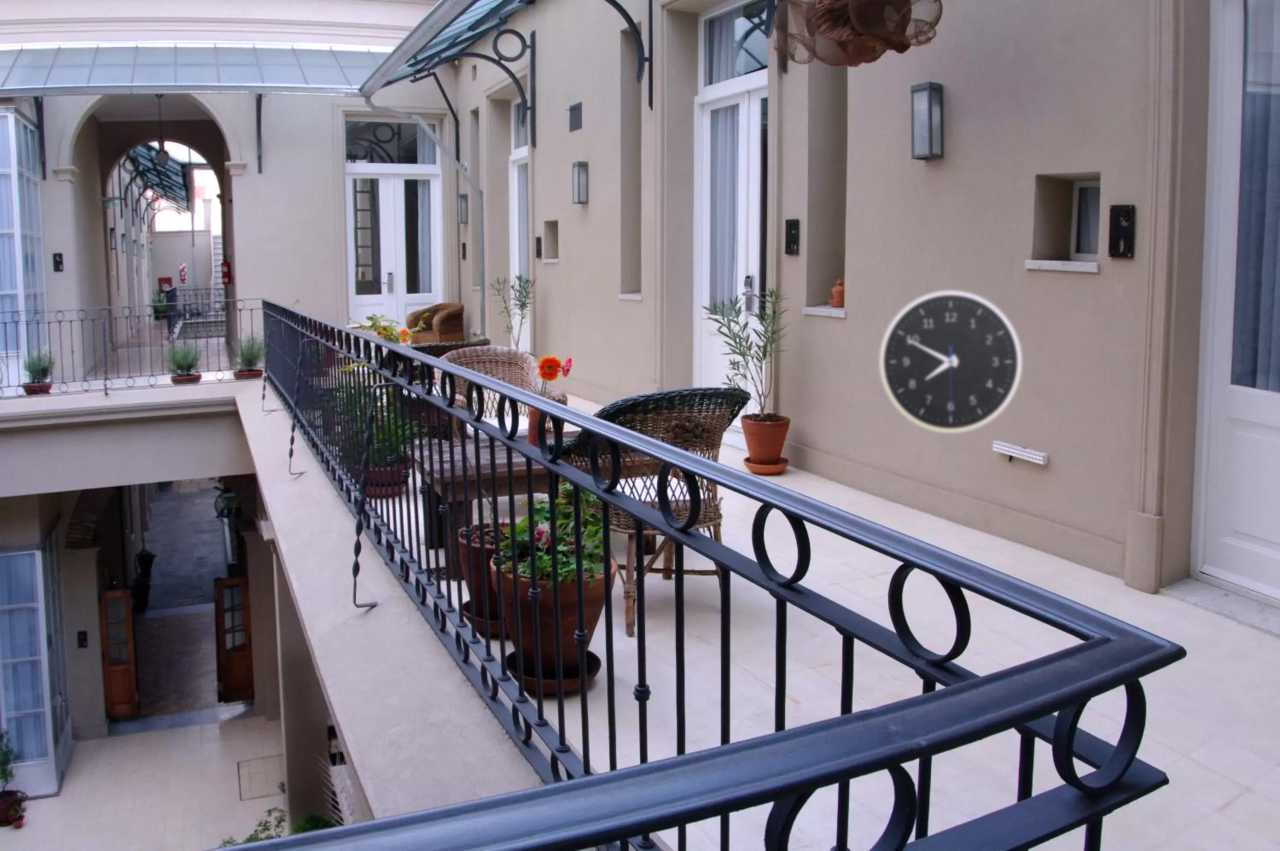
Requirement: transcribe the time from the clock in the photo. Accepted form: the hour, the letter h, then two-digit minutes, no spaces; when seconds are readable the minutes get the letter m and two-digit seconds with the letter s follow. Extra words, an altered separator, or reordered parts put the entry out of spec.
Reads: 7h49m30s
